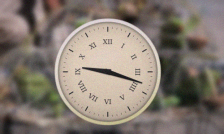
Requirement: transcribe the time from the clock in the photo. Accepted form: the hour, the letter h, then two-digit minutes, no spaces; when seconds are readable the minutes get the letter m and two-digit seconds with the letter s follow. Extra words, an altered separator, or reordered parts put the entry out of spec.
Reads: 9h18
